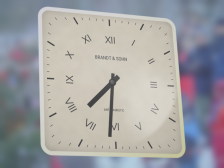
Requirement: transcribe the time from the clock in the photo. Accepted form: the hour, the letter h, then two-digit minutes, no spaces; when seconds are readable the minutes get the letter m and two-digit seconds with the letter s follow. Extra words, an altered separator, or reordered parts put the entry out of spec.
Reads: 7h31
